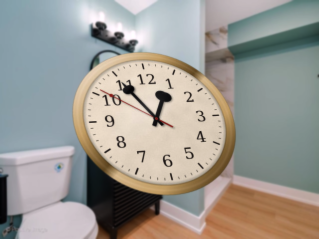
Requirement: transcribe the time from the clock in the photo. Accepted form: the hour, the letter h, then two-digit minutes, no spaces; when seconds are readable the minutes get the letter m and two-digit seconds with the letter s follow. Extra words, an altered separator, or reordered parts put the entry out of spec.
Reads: 12h54m51s
